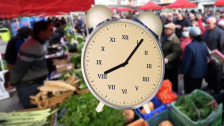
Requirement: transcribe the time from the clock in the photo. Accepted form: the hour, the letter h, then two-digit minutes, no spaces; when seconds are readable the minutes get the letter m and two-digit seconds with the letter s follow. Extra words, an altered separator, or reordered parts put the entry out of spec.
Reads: 8h06
